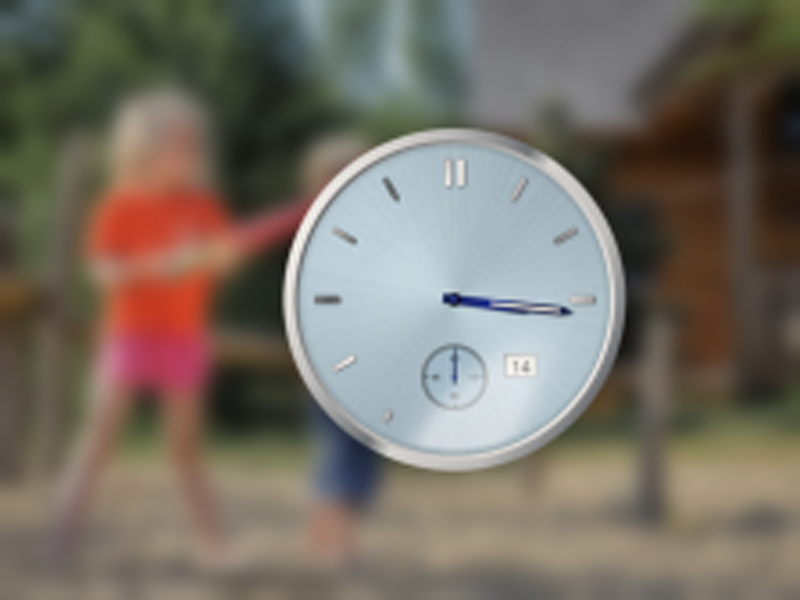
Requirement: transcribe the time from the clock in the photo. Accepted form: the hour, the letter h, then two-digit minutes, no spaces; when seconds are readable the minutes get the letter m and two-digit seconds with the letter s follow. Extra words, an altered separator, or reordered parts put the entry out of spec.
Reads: 3h16
